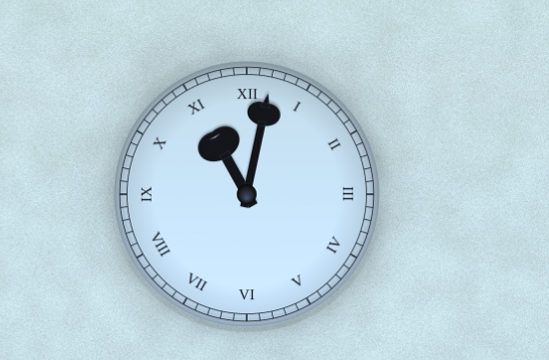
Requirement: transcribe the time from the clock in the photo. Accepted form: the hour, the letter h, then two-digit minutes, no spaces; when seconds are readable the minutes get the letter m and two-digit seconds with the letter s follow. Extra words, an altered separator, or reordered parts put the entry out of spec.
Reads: 11h02
